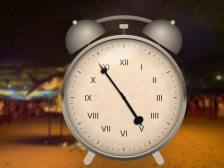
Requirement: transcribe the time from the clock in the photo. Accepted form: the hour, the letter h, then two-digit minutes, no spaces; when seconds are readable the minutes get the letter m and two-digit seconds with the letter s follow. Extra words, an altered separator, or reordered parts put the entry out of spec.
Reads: 4h54
